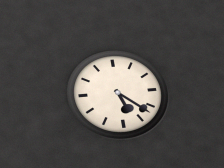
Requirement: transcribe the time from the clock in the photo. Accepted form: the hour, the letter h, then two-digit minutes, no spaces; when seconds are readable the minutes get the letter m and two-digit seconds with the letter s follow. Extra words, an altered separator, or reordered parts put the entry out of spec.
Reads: 5h22
